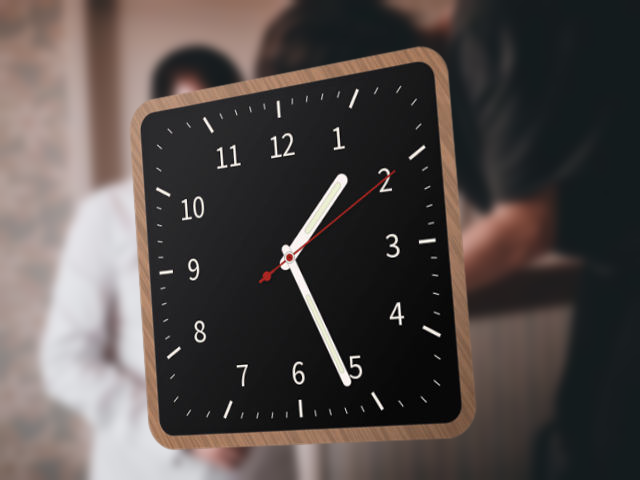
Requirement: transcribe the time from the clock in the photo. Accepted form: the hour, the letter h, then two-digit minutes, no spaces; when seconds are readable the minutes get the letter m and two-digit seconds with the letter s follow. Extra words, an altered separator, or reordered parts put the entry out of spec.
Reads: 1h26m10s
